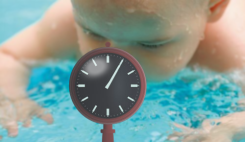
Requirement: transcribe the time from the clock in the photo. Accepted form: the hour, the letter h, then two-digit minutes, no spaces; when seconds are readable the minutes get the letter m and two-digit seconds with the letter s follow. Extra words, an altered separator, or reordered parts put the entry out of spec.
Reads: 1h05
